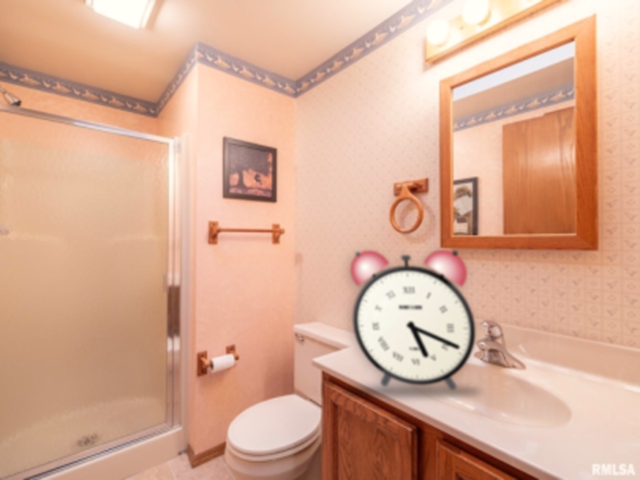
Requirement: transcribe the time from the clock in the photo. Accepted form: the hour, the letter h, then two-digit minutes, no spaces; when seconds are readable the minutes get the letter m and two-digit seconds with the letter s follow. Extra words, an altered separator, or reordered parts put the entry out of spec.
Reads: 5h19
